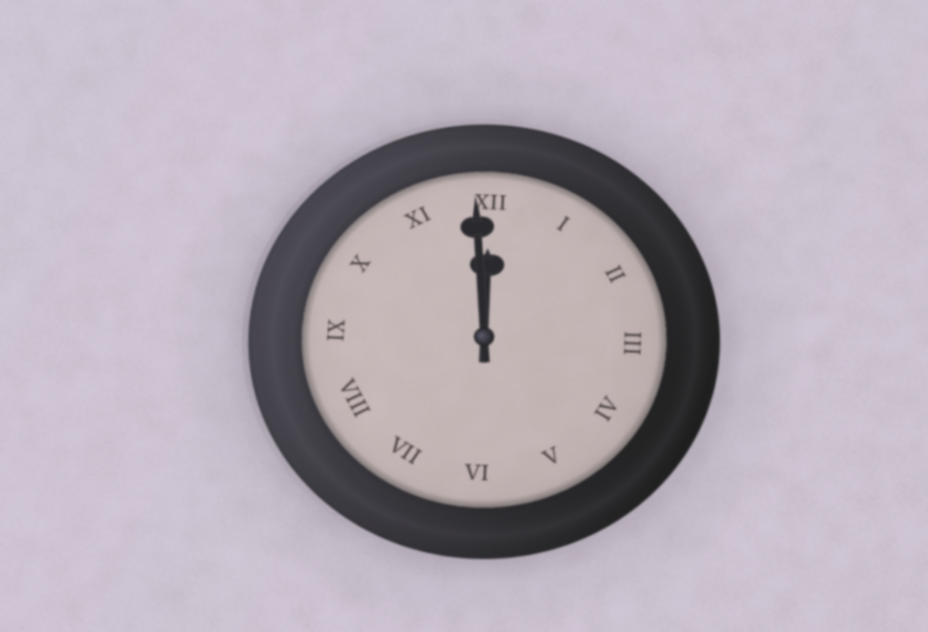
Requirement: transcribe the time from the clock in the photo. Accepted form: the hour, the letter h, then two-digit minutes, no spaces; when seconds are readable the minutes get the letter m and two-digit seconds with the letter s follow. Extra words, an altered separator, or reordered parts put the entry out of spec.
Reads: 11h59
